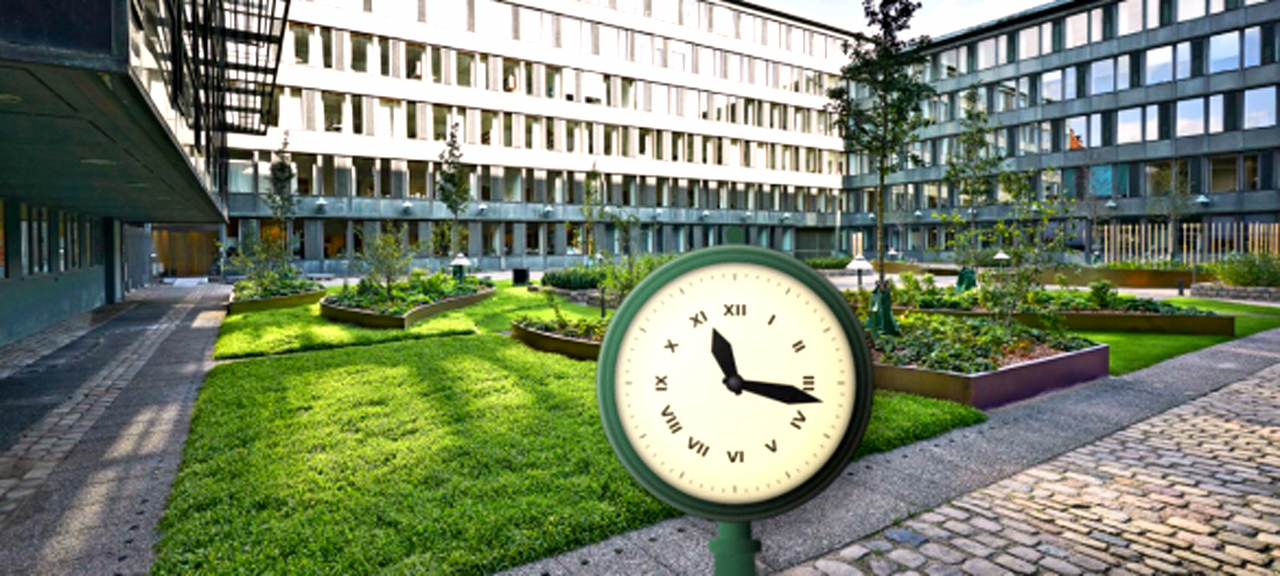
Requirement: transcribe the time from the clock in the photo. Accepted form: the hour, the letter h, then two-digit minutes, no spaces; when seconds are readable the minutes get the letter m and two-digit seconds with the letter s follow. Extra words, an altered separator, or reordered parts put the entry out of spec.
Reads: 11h17
